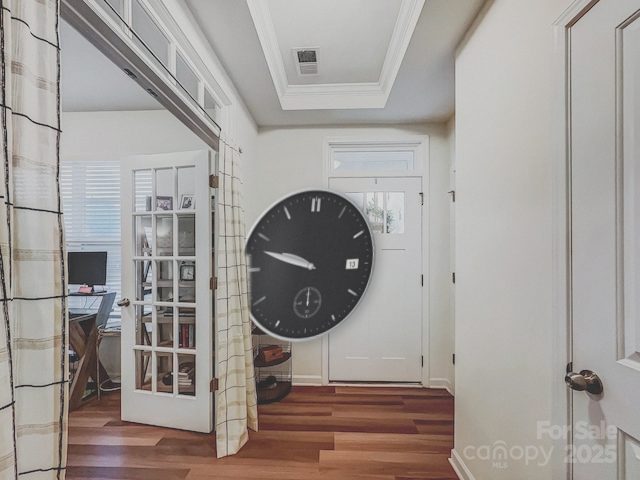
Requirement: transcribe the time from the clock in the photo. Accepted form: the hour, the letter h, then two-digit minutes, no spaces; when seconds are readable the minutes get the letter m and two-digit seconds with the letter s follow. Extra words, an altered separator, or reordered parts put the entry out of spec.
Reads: 9h48
